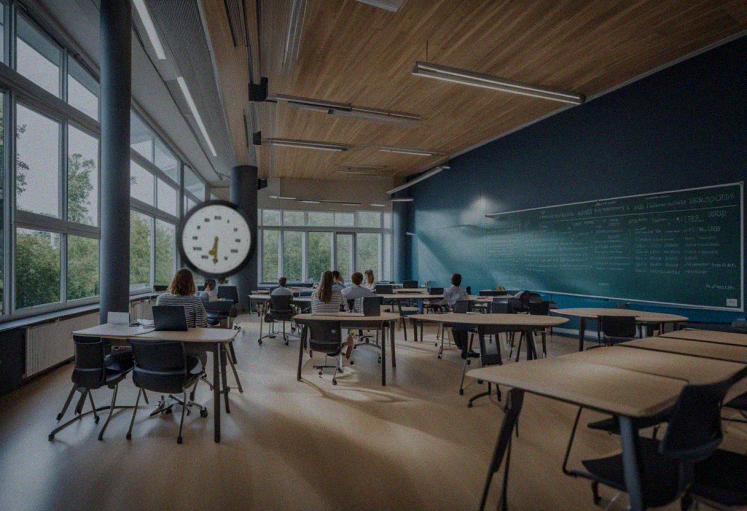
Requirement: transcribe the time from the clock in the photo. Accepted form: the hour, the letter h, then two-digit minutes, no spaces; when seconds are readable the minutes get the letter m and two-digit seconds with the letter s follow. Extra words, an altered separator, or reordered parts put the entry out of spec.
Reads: 6h30
